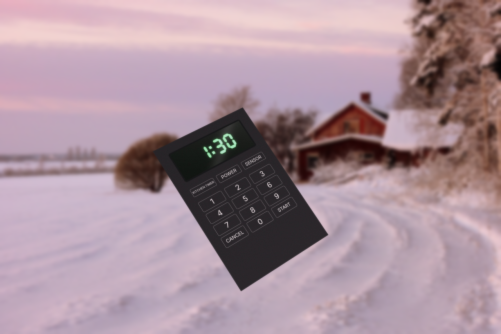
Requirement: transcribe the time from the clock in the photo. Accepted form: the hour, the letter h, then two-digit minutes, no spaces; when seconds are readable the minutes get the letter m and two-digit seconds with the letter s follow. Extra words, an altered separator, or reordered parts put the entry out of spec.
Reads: 1h30
